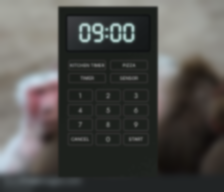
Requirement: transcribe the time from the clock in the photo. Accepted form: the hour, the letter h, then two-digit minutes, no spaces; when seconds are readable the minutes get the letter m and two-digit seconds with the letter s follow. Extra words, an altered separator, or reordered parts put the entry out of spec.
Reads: 9h00
